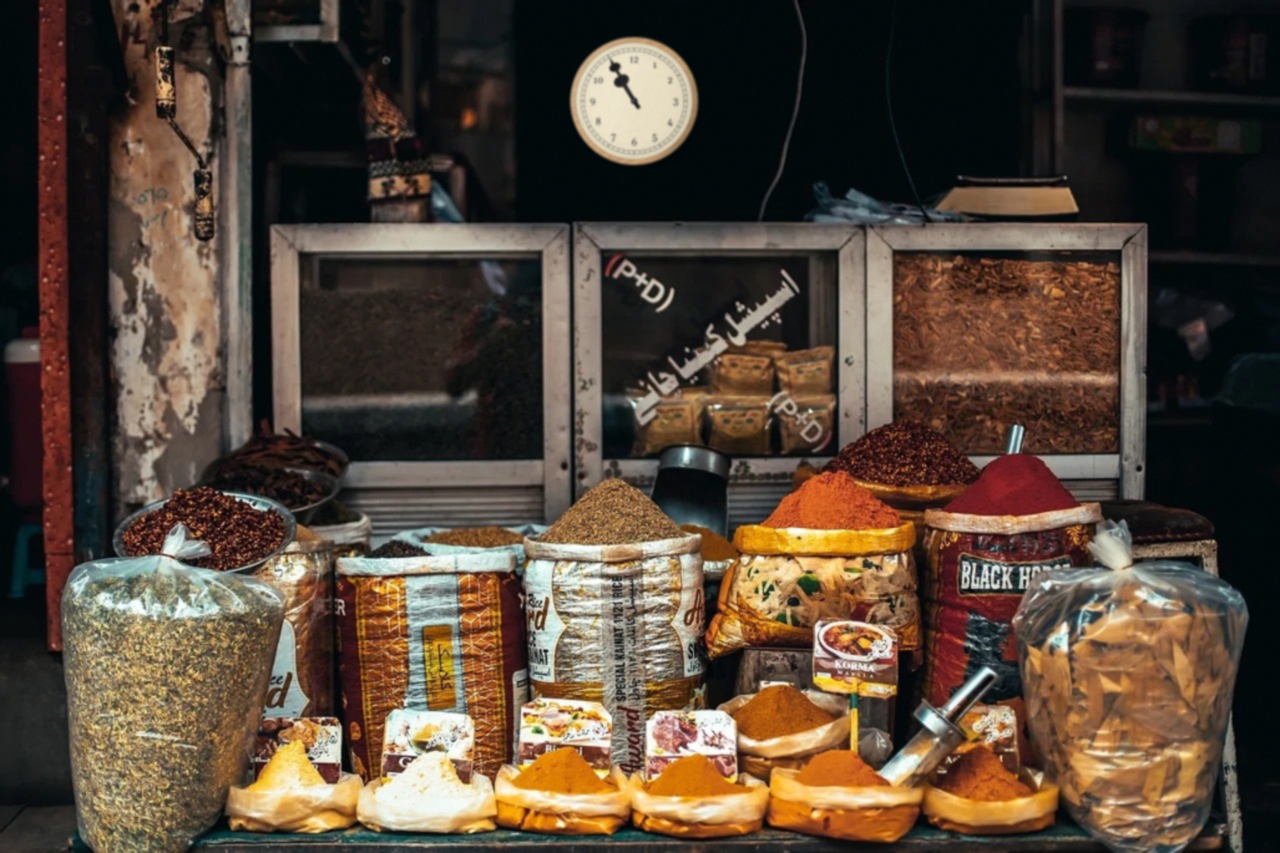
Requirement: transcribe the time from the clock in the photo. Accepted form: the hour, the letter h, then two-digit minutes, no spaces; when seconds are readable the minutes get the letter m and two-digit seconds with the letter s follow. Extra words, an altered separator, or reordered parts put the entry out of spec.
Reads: 10h55
